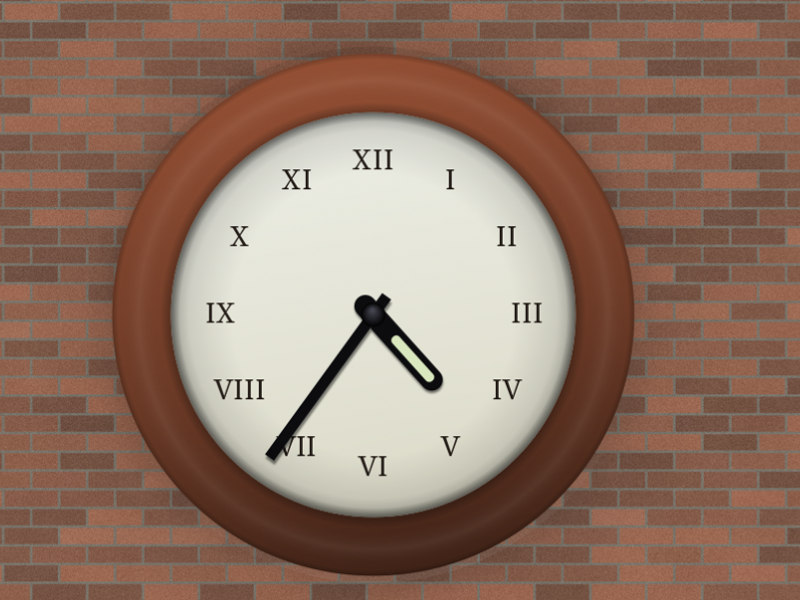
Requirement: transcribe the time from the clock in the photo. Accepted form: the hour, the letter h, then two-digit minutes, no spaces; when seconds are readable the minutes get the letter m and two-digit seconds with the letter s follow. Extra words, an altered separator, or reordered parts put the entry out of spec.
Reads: 4h36
